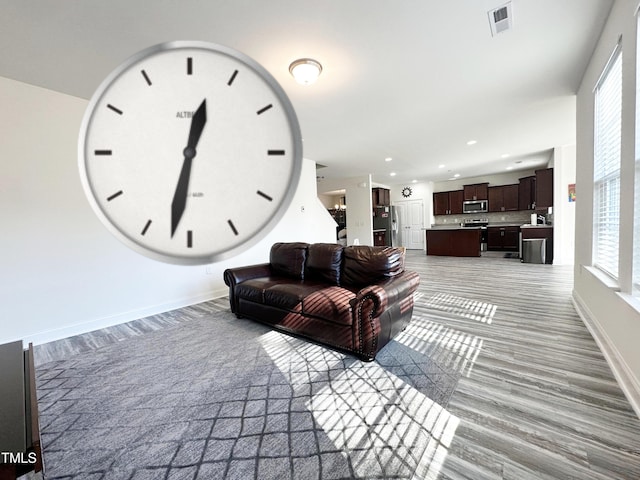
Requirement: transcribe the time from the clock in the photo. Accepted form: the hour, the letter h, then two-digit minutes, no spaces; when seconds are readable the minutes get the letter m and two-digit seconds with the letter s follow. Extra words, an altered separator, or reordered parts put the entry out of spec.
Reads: 12h32
